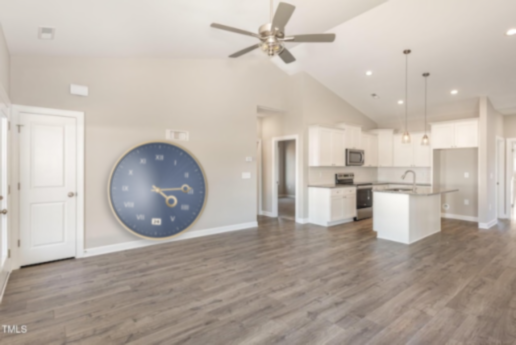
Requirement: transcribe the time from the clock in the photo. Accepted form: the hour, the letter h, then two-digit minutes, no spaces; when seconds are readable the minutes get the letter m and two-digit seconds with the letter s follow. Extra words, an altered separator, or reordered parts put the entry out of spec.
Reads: 4h14
